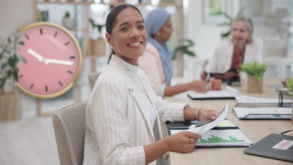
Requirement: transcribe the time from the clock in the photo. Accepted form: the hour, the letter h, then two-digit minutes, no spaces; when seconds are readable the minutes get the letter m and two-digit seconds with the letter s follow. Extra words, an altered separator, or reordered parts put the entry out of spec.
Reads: 10h17
